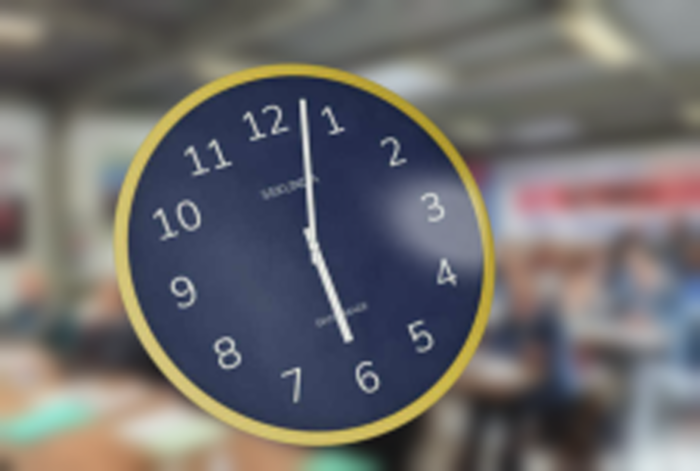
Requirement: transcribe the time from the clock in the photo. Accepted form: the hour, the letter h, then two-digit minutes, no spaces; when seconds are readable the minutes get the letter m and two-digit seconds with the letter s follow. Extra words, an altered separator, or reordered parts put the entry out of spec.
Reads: 6h03
